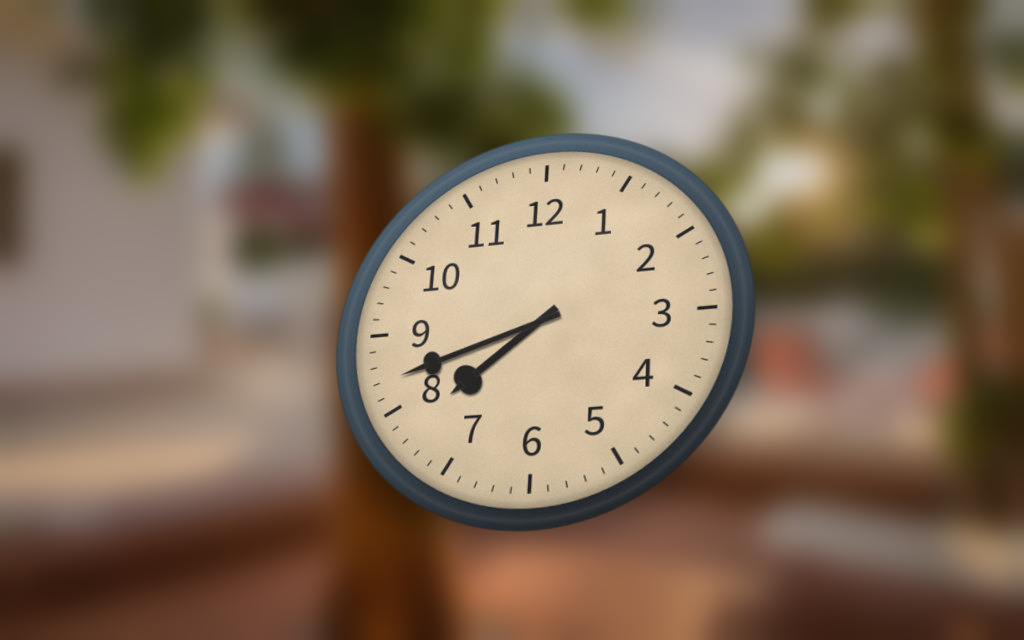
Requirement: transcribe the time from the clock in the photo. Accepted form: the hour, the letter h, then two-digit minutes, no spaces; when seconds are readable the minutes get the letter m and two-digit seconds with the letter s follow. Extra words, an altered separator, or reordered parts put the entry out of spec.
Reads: 7h42
